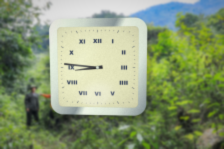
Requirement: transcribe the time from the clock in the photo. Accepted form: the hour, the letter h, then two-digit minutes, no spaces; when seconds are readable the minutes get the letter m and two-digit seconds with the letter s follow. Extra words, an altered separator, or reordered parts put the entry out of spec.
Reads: 8h46
